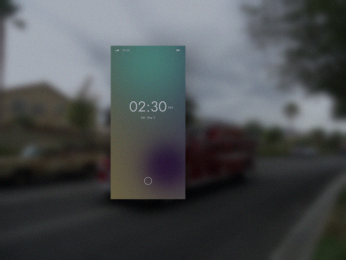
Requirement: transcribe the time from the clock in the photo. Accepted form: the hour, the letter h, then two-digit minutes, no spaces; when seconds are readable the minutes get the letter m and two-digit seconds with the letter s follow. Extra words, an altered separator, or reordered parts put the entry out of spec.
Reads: 2h30
